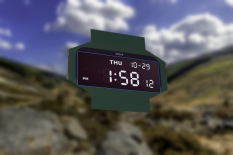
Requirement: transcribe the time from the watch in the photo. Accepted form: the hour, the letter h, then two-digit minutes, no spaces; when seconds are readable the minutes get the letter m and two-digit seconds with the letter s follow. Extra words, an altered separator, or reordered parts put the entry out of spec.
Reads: 1h58m12s
